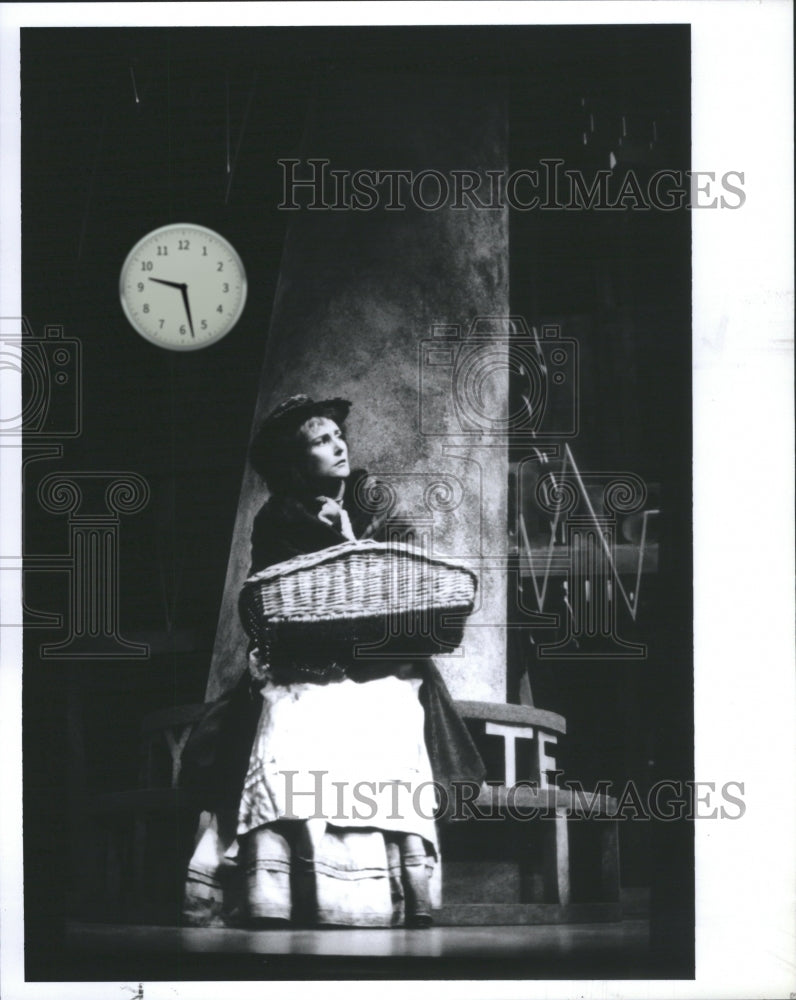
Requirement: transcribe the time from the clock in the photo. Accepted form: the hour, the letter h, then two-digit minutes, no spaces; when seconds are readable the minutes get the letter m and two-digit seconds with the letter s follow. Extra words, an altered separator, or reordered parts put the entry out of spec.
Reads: 9h28
